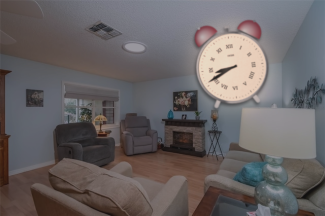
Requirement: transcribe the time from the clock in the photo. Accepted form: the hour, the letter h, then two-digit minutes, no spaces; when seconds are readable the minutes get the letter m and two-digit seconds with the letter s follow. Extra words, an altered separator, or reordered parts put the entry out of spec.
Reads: 8h41
